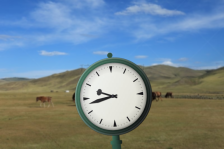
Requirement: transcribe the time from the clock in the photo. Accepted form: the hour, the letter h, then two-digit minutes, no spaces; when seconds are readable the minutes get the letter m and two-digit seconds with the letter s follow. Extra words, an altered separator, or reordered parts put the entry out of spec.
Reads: 9h43
